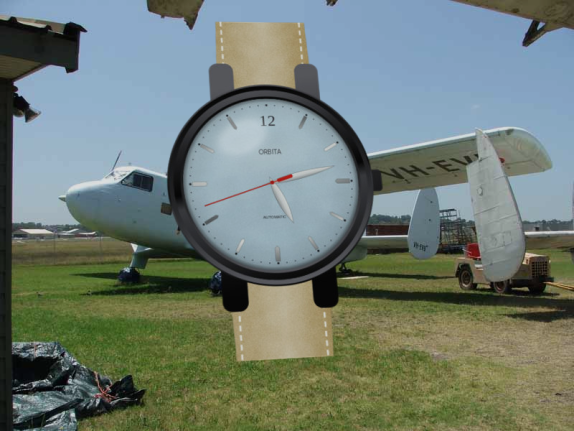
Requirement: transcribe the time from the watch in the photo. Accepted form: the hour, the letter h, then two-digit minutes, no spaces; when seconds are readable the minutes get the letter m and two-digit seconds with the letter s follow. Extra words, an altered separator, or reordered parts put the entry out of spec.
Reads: 5h12m42s
